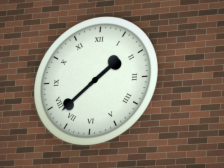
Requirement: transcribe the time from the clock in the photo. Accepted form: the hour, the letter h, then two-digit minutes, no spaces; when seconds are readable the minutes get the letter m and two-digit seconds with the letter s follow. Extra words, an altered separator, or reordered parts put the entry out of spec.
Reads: 1h38
